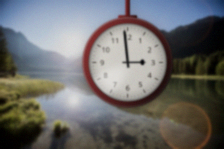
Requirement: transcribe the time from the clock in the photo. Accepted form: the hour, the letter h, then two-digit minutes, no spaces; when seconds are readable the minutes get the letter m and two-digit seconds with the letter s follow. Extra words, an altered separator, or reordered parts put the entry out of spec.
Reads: 2h59
